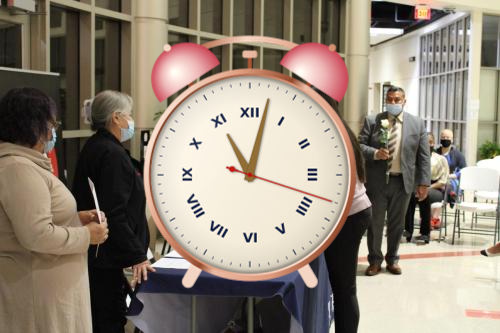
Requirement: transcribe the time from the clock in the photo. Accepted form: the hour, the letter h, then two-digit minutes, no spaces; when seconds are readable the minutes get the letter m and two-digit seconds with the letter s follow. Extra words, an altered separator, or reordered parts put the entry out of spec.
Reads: 11h02m18s
